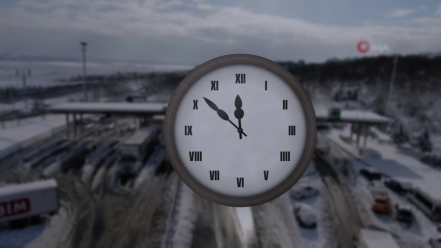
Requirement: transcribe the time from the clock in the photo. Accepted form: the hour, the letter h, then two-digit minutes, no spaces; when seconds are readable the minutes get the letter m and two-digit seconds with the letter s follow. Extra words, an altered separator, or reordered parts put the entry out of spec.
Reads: 11h52
